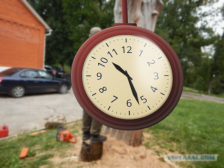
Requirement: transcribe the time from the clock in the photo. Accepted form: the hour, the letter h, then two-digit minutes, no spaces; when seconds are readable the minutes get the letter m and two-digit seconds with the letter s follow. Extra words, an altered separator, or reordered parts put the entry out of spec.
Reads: 10h27
